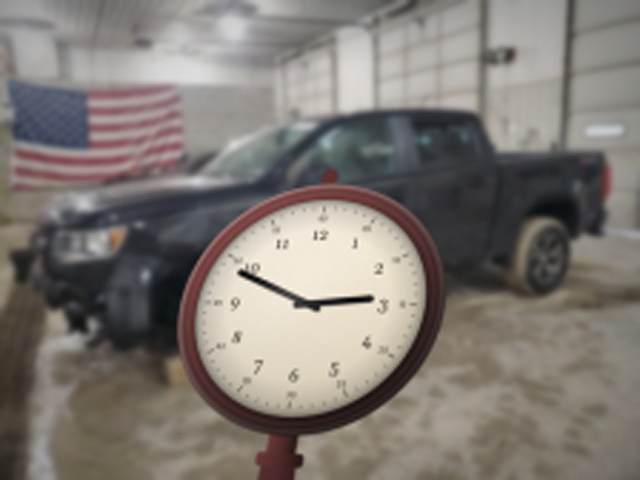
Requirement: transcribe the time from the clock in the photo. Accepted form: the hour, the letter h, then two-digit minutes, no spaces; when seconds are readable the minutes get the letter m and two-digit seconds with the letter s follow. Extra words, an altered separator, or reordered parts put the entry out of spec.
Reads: 2h49
